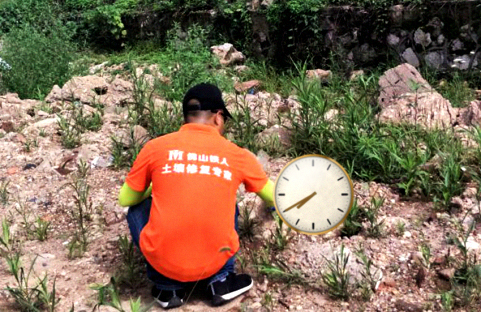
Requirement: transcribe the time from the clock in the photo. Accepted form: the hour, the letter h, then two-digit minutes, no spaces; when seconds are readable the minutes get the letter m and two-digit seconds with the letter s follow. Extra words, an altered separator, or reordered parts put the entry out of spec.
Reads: 7h40
